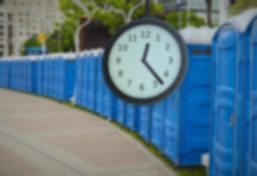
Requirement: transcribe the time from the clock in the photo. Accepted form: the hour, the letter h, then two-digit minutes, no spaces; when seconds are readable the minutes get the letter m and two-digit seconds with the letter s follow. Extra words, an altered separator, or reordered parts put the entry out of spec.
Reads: 12h23
